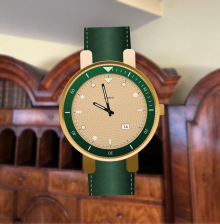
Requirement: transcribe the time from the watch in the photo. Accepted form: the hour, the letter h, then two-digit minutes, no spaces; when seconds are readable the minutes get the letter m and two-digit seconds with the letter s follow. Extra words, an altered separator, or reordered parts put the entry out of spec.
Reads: 9h58
